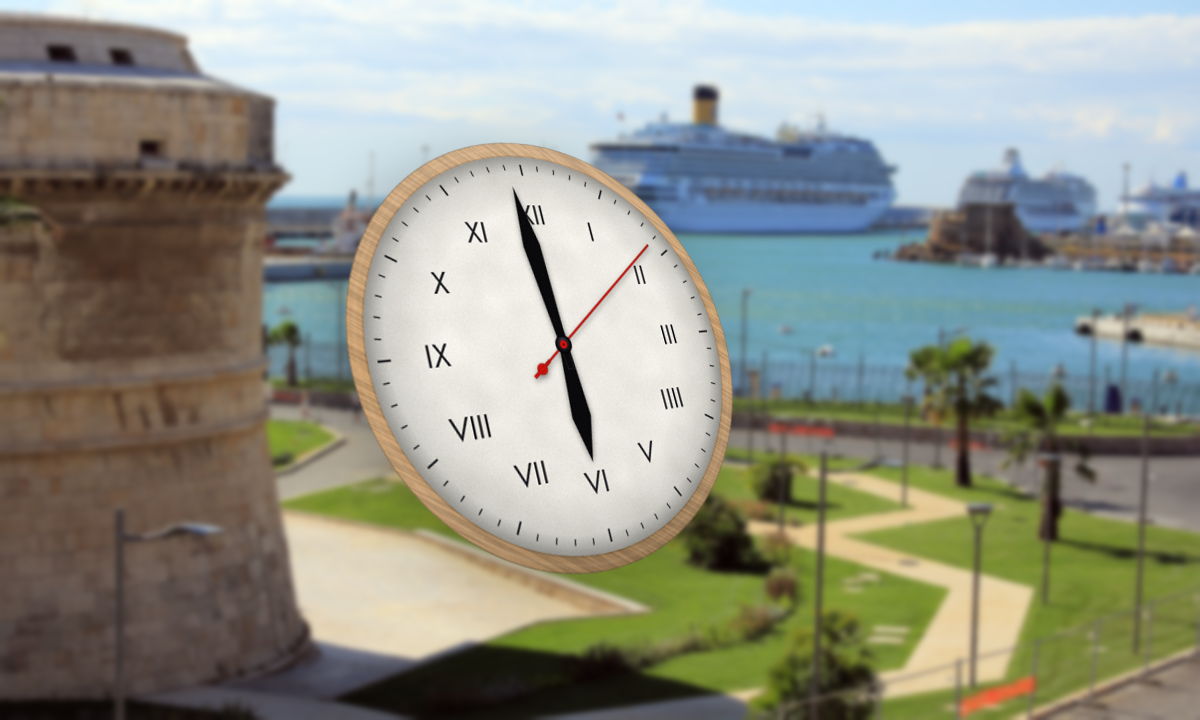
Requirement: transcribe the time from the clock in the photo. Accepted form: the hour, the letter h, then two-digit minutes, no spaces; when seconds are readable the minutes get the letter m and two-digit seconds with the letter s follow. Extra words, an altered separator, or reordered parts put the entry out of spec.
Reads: 5h59m09s
